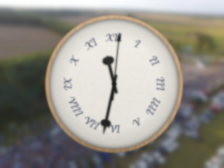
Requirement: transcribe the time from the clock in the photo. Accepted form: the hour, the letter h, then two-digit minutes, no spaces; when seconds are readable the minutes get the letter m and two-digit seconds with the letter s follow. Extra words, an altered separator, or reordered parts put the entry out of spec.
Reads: 11h32m01s
